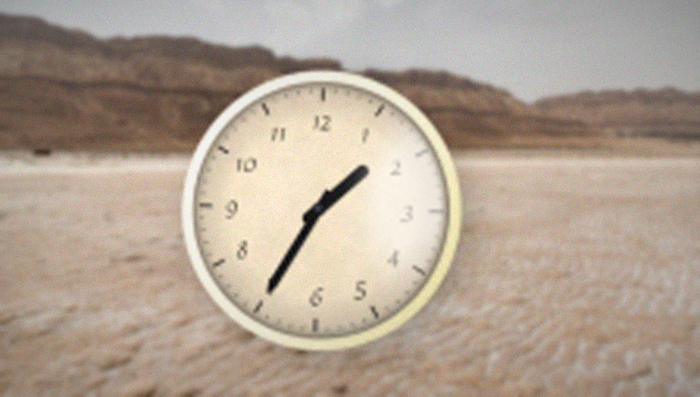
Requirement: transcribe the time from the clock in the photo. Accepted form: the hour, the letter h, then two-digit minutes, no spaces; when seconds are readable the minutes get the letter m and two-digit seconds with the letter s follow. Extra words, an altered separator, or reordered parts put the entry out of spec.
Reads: 1h35
